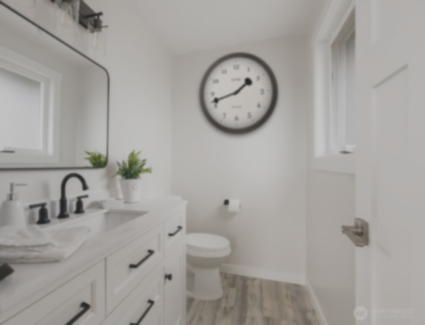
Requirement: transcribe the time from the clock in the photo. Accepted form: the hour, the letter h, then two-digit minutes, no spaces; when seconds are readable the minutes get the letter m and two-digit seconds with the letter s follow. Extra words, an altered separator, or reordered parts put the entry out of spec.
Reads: 1h42
